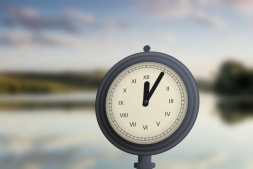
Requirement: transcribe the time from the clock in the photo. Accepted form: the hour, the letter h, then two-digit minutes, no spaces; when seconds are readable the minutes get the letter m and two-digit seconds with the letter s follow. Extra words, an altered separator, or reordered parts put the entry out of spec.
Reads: 12h05
